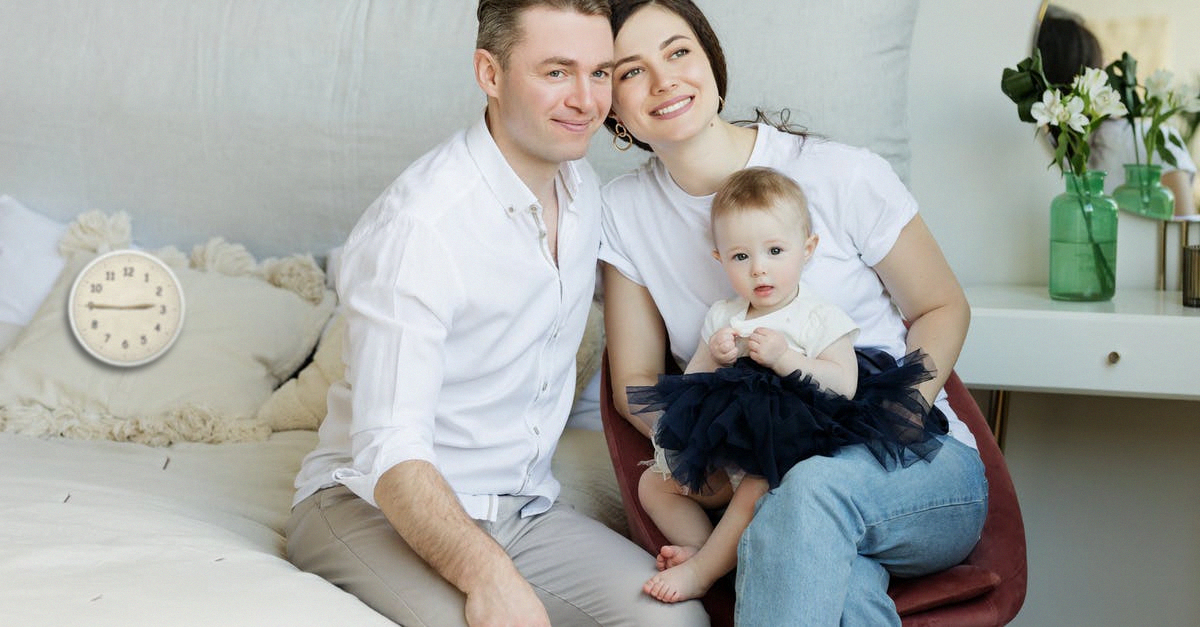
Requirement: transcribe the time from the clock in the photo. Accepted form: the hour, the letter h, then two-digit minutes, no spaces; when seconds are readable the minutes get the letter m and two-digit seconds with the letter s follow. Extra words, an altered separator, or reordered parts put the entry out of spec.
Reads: 2h45
